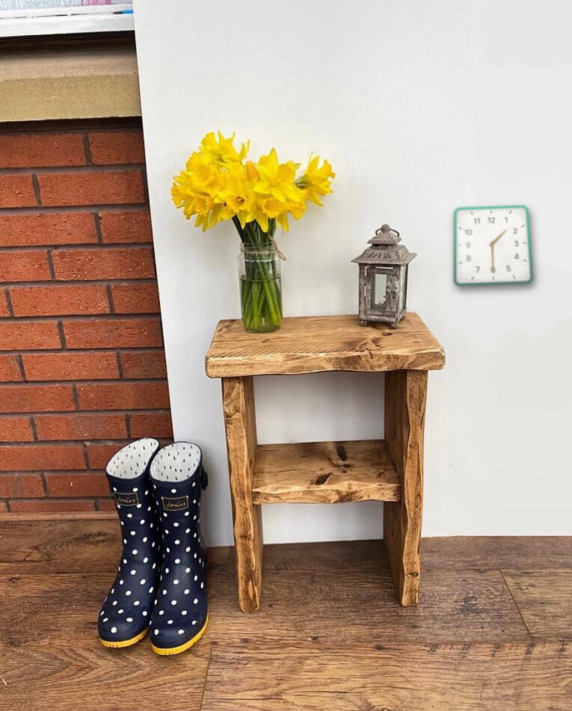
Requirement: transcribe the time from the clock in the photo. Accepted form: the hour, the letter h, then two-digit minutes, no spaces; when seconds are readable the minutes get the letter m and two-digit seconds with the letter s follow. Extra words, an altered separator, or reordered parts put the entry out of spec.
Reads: 1h30
